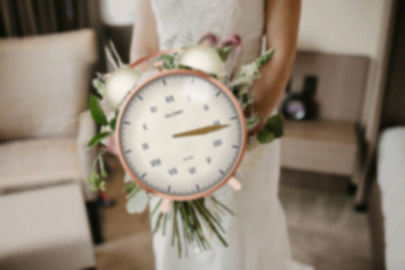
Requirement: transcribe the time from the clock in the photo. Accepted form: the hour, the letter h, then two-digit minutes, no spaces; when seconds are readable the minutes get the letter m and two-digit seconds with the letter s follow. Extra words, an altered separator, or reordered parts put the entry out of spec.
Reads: 3h16
